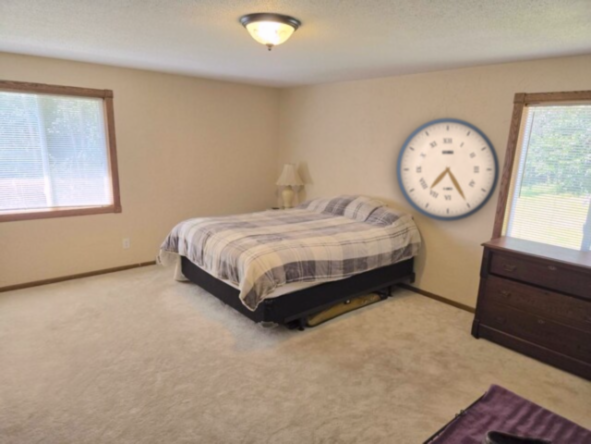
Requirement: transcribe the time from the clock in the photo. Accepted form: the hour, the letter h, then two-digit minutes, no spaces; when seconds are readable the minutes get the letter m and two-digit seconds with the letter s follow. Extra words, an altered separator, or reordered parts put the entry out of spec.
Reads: 7h25
